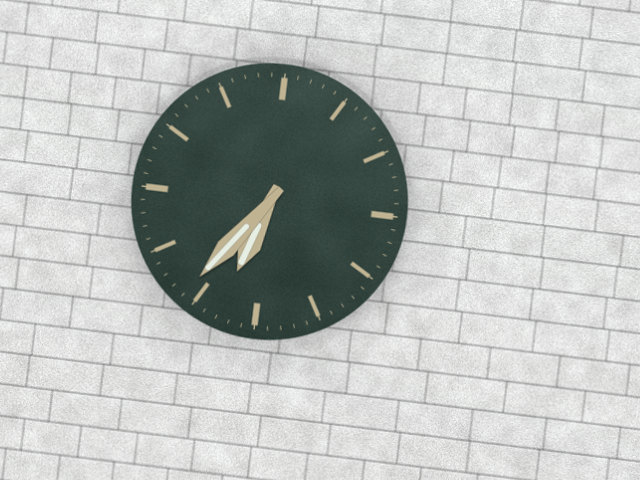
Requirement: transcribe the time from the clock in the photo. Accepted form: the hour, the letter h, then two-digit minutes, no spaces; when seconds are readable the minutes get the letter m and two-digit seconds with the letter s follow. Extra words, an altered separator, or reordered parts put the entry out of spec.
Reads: 6h36
